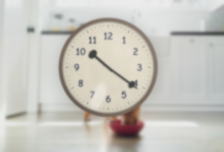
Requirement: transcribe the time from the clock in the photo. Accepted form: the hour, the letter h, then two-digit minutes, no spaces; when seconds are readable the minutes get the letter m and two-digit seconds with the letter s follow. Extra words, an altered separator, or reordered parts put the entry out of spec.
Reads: 10h21
